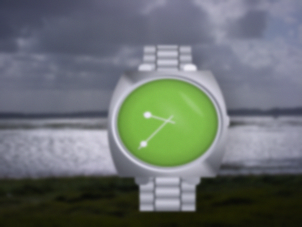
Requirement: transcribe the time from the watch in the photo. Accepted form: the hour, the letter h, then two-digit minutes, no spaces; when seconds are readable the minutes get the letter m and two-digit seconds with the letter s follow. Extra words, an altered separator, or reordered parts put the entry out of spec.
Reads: 9h37
